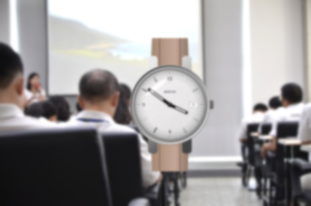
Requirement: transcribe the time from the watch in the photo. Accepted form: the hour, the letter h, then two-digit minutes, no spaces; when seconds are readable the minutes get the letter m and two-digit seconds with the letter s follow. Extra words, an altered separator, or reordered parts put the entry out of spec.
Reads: 3h51
